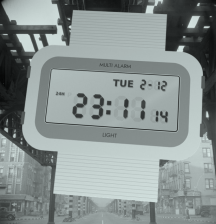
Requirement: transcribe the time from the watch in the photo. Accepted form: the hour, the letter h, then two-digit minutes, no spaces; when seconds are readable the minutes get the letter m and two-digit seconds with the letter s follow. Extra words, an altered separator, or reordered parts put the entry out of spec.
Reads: 23h11m14s
